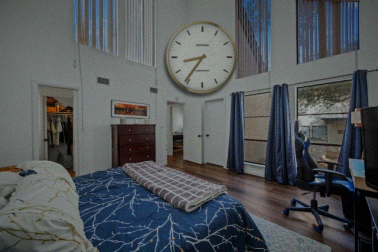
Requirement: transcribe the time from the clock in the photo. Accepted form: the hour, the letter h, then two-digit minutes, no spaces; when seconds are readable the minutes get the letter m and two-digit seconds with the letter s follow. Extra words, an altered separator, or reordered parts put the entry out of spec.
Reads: 8h36
